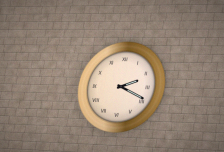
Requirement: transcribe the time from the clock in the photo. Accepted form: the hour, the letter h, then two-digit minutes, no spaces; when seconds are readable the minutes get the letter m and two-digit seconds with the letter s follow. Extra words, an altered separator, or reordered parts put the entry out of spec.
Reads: 2h19
